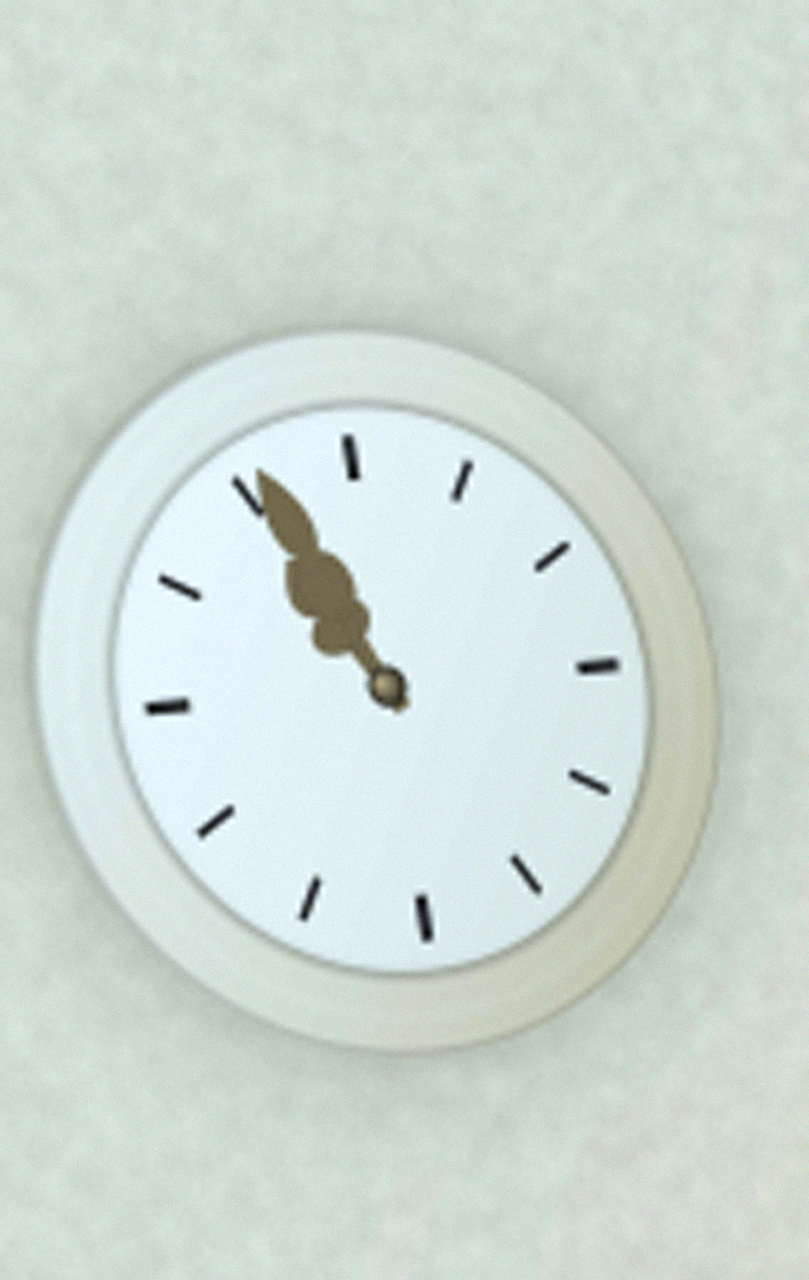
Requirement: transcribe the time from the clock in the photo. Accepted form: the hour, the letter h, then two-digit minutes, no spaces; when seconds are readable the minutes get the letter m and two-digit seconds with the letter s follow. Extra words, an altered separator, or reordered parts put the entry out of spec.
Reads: 10h56
